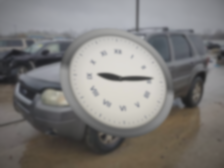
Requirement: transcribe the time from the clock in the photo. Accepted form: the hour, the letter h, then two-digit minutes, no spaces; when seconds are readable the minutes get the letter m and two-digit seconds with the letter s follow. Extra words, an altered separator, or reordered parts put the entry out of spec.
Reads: 9h14
